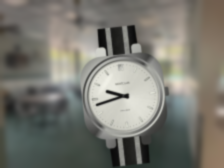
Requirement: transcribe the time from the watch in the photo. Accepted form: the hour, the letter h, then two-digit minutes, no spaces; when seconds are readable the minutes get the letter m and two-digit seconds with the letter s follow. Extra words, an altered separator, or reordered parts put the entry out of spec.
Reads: 9h43
